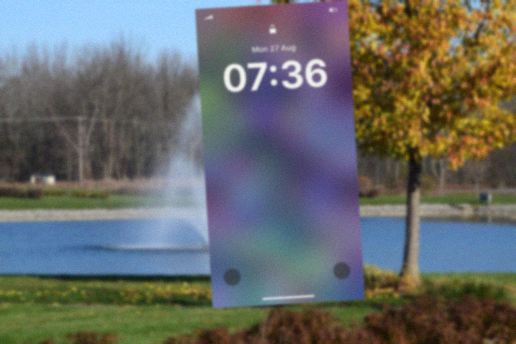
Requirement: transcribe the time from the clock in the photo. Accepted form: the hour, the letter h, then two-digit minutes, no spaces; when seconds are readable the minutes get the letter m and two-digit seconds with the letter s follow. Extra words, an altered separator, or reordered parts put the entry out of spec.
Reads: 7h36
